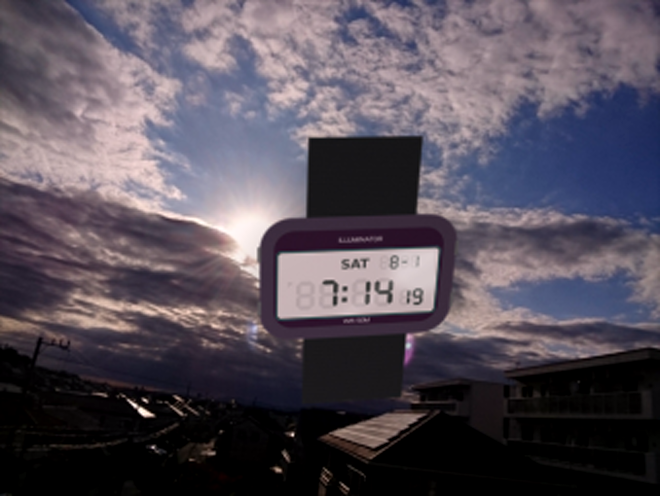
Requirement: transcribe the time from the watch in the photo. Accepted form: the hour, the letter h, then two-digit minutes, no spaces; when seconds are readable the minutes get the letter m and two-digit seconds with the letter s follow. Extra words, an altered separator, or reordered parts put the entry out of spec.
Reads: 7h14m19s
